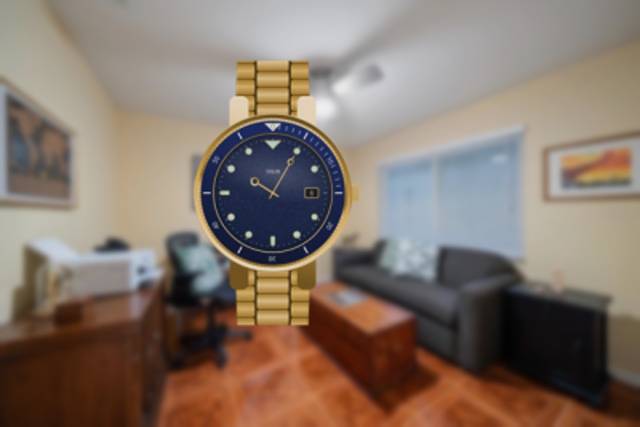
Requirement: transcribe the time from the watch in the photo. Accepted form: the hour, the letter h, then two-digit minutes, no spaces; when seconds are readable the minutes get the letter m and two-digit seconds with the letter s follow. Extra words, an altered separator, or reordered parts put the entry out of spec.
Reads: 10h05
